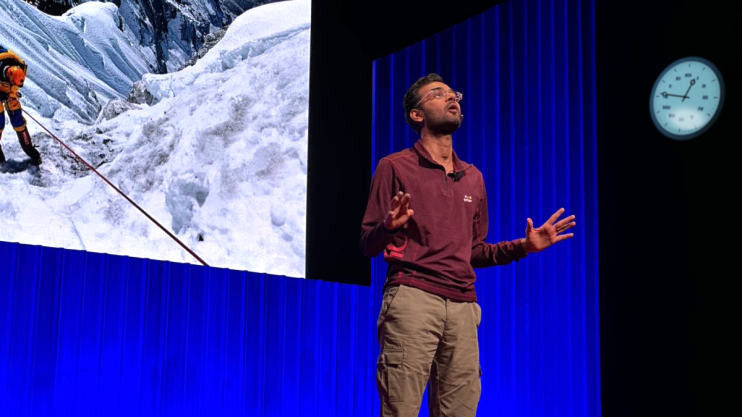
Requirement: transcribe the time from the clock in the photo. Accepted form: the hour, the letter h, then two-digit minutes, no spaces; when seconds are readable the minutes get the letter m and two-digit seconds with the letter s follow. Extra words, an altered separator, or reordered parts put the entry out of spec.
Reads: 12h46
